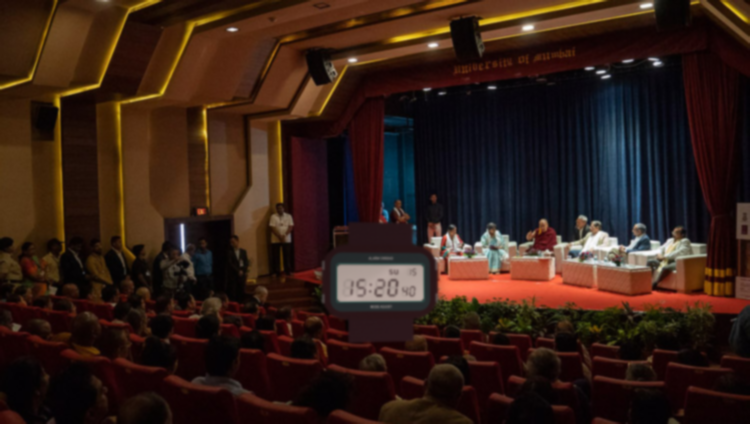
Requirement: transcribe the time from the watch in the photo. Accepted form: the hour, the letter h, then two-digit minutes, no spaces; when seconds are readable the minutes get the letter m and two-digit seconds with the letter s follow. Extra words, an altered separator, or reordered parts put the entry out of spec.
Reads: 15h20
